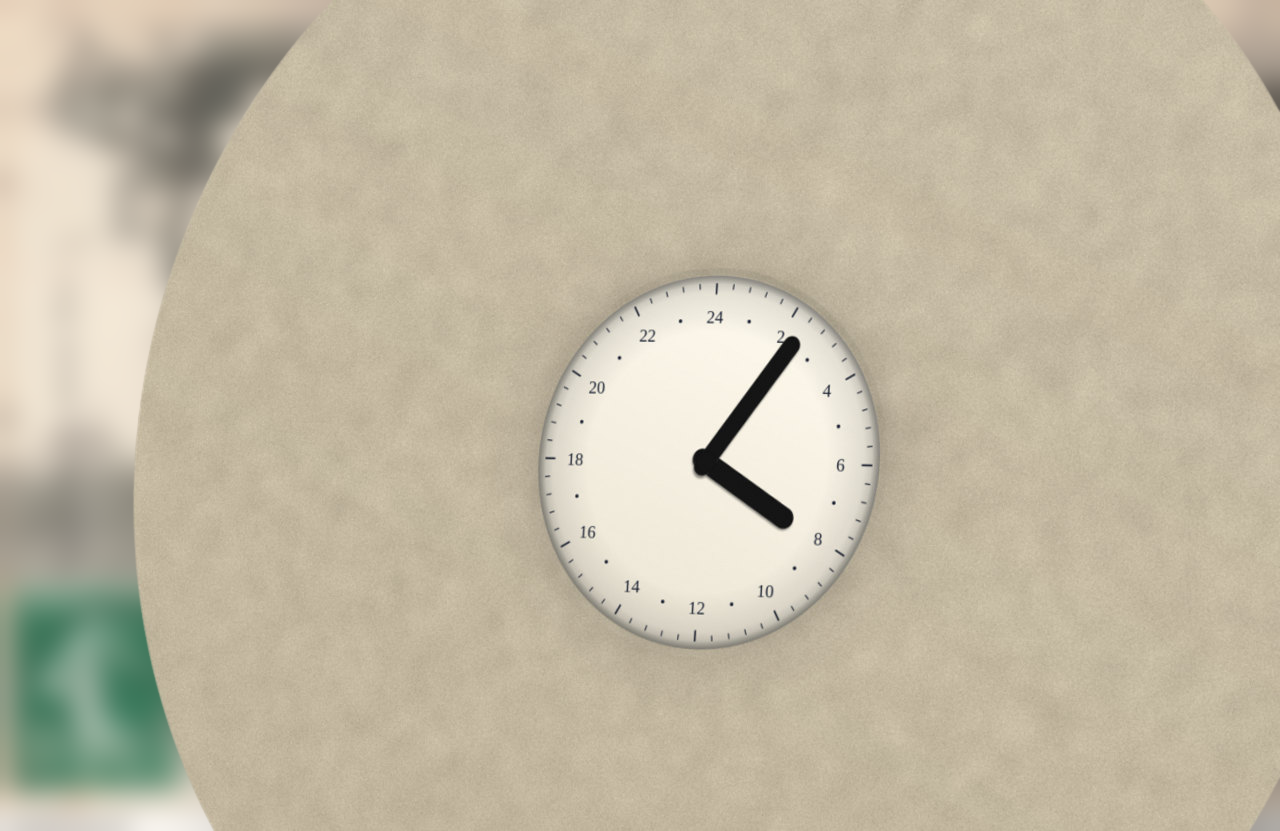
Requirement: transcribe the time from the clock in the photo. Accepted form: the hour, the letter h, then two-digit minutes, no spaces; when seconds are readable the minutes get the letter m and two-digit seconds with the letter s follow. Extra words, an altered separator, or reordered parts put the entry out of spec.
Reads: 8h06
